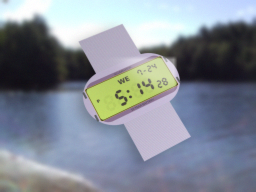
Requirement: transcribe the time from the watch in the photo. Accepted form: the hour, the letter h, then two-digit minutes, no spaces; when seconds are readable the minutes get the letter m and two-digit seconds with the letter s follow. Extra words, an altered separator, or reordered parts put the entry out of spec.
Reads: 5h14
